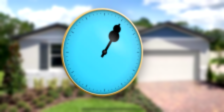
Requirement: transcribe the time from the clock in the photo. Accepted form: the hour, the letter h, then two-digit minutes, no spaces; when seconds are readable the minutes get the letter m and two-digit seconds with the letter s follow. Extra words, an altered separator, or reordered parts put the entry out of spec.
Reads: 1h05
